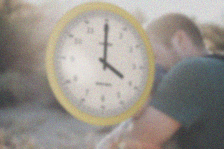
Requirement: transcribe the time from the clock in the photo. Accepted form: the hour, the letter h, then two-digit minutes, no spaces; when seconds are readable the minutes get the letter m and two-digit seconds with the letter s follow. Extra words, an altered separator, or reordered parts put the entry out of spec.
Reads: 4h00
